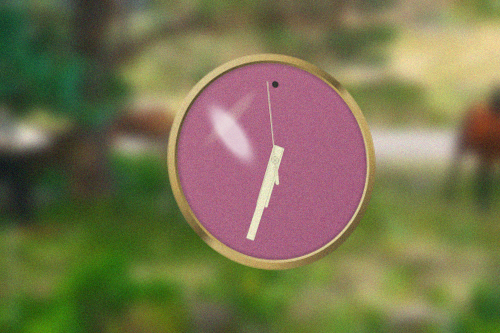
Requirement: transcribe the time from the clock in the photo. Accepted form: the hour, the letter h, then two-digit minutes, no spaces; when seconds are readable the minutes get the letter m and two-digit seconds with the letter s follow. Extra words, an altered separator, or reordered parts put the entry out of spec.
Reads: 6h32m59s
